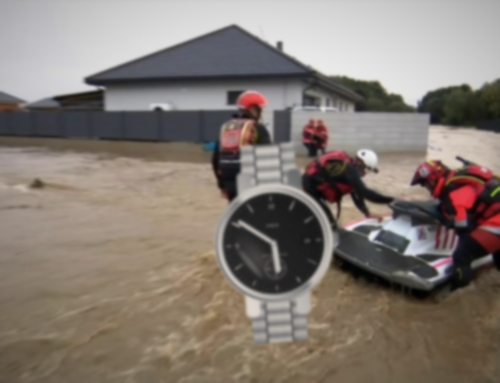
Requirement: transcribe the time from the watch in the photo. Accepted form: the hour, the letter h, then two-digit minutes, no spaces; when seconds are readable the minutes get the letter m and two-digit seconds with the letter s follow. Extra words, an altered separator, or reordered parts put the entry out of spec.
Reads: 5h51
